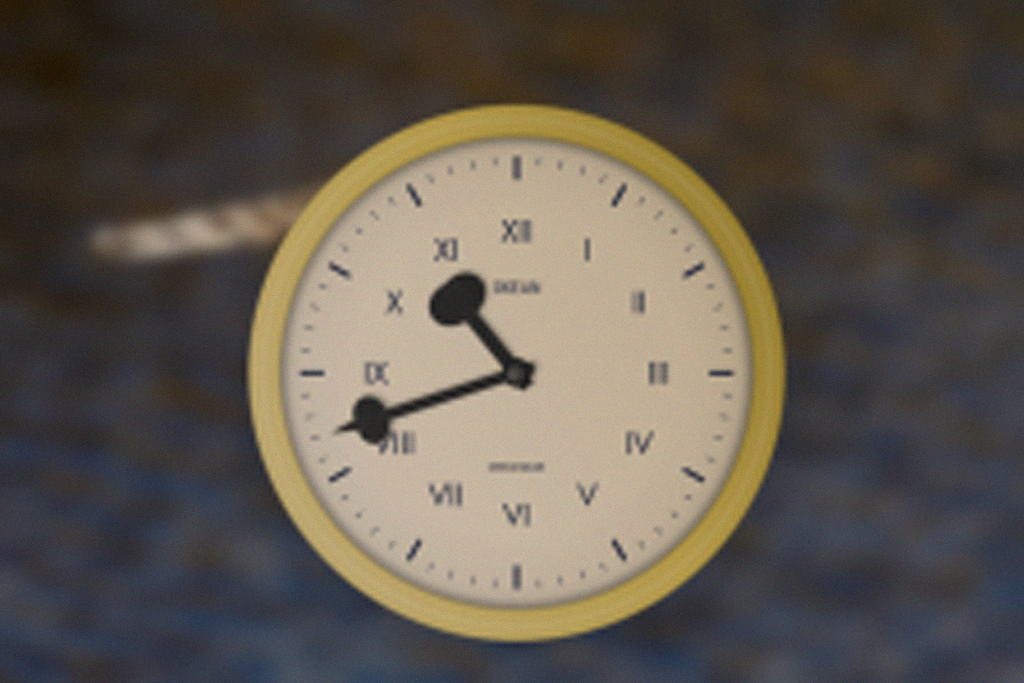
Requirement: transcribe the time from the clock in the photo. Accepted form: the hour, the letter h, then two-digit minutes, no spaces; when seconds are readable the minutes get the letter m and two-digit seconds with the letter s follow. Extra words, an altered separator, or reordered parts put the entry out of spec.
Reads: 10h42
